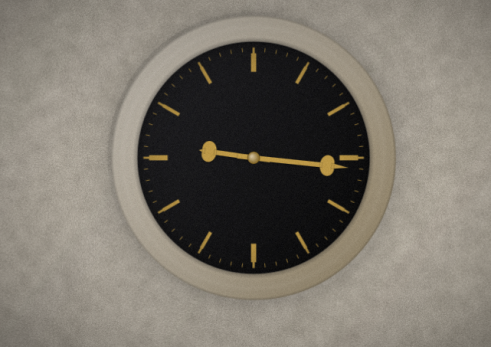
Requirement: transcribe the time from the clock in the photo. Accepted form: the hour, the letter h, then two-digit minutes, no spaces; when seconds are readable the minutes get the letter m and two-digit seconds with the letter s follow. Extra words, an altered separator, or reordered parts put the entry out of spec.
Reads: 9h16
